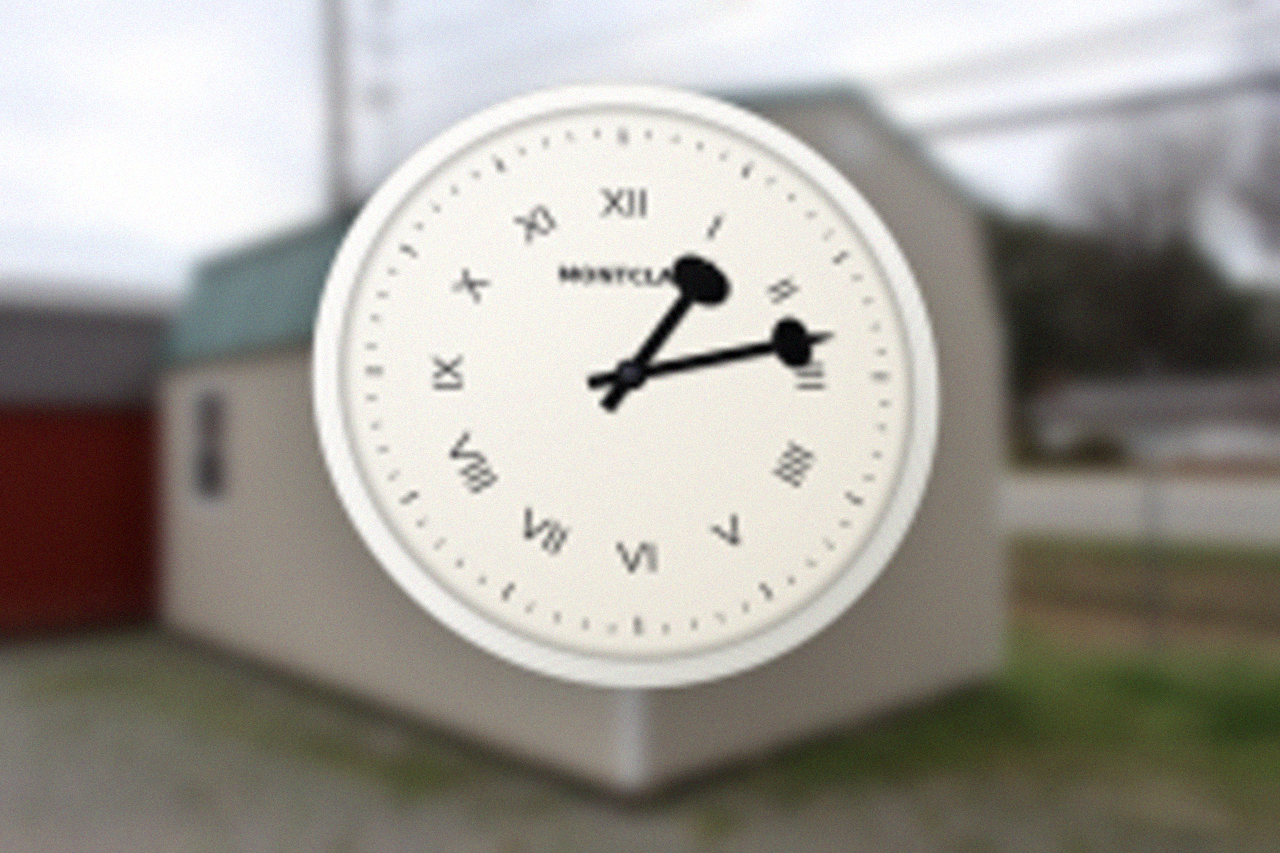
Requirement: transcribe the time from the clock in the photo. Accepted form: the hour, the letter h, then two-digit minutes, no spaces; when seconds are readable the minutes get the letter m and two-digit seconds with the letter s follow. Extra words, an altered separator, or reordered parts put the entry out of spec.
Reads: 1h13
